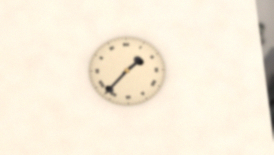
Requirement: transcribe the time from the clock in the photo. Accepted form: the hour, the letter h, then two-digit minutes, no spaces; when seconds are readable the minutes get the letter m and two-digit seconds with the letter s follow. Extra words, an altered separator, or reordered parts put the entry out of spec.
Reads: 1h37
